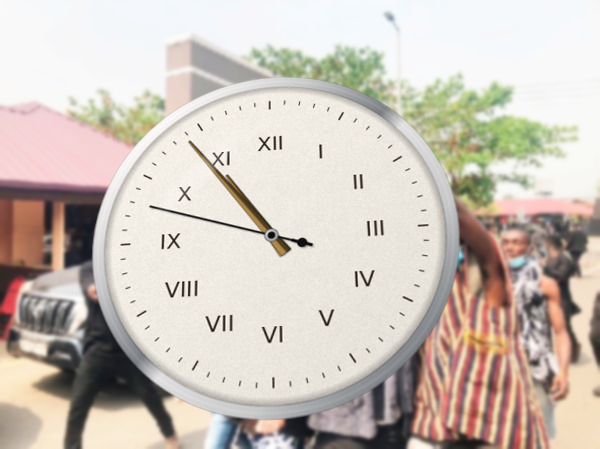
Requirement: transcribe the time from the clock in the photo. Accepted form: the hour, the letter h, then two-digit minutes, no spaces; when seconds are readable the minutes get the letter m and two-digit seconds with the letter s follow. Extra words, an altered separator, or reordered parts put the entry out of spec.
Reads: 10h53m48s
